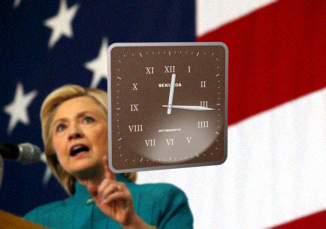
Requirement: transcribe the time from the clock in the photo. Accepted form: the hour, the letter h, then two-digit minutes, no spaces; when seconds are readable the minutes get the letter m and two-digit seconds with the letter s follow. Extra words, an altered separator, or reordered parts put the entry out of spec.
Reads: 12h16
